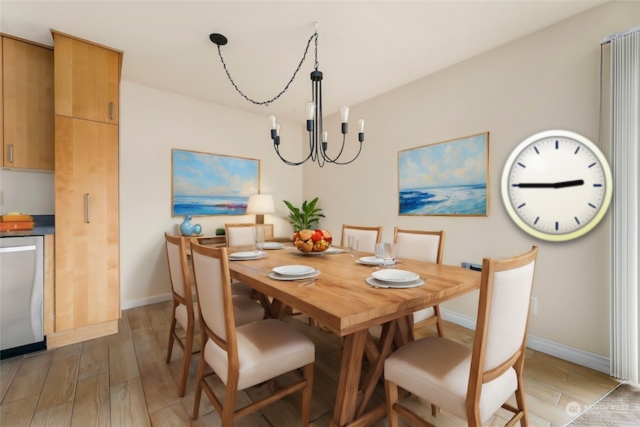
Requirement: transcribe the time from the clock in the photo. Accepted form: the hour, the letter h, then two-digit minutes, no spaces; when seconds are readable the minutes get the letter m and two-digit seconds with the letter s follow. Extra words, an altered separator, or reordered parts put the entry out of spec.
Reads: 2h45
